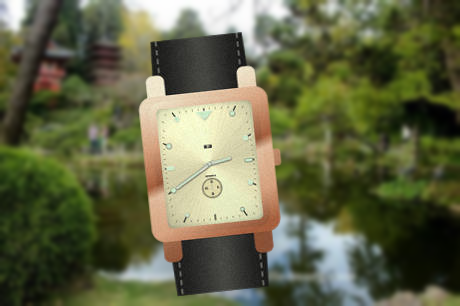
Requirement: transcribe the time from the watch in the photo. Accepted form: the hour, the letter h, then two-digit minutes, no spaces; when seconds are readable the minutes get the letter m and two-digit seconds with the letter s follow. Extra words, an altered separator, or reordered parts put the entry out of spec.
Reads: 2h40
